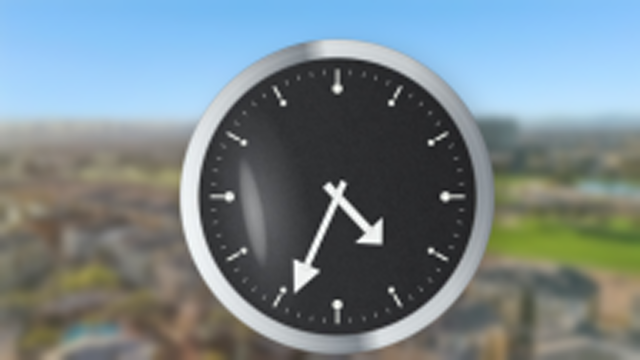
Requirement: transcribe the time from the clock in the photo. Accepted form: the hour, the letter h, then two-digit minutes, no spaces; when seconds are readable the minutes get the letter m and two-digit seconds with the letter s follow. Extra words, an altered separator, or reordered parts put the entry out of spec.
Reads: 4h34
